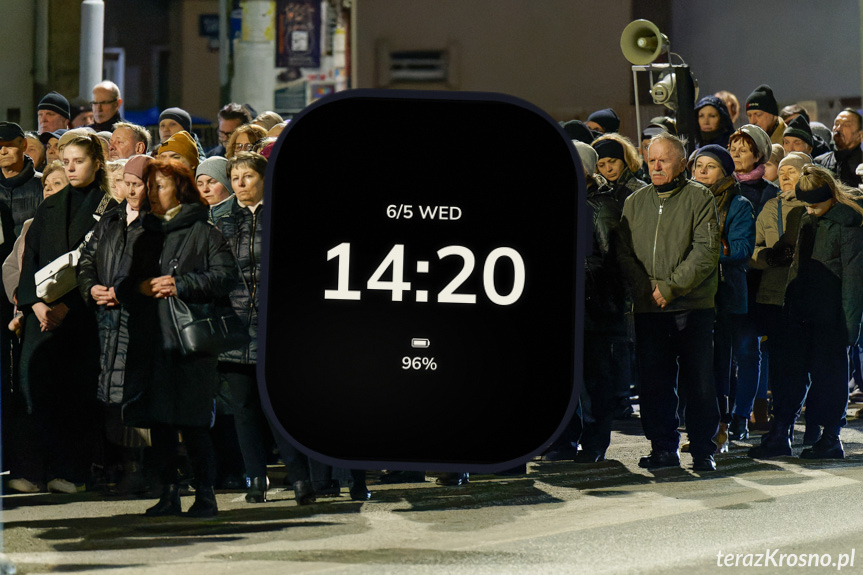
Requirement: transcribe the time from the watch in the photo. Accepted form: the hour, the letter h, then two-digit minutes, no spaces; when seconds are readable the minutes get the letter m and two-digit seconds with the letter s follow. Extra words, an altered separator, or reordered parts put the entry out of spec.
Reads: 14h20
